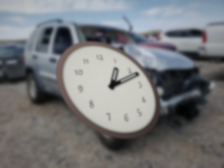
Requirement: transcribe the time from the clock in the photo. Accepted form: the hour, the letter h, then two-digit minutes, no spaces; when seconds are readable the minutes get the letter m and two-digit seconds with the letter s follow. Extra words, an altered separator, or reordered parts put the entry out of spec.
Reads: 1h12
